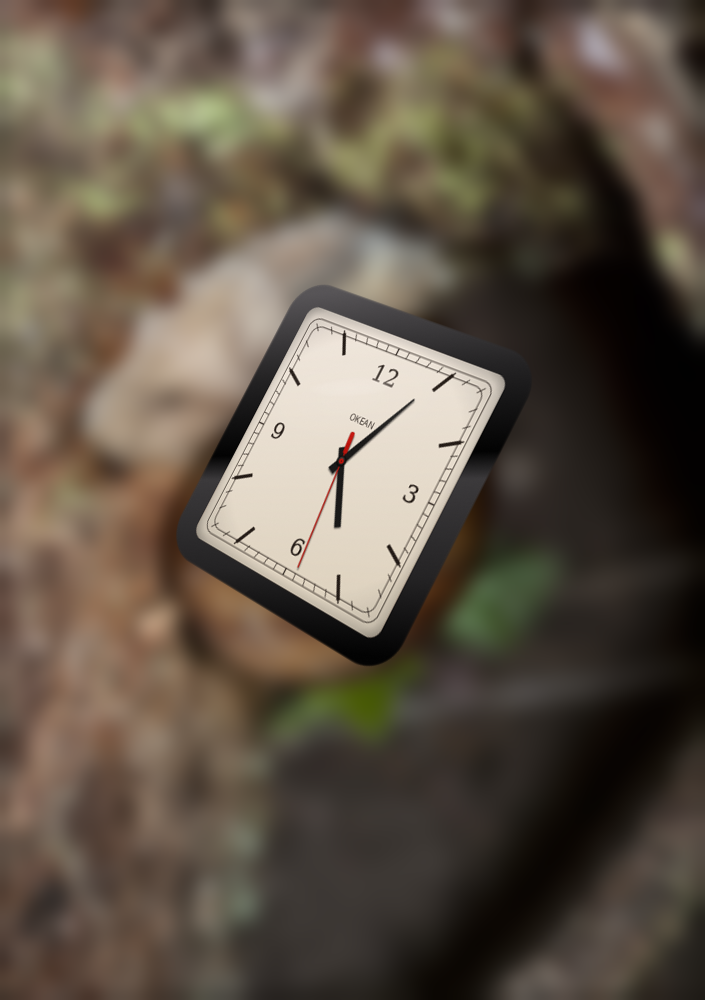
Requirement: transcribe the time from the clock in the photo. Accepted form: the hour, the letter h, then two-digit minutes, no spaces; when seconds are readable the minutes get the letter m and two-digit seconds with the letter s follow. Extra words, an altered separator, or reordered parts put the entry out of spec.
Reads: 5h04m29s
